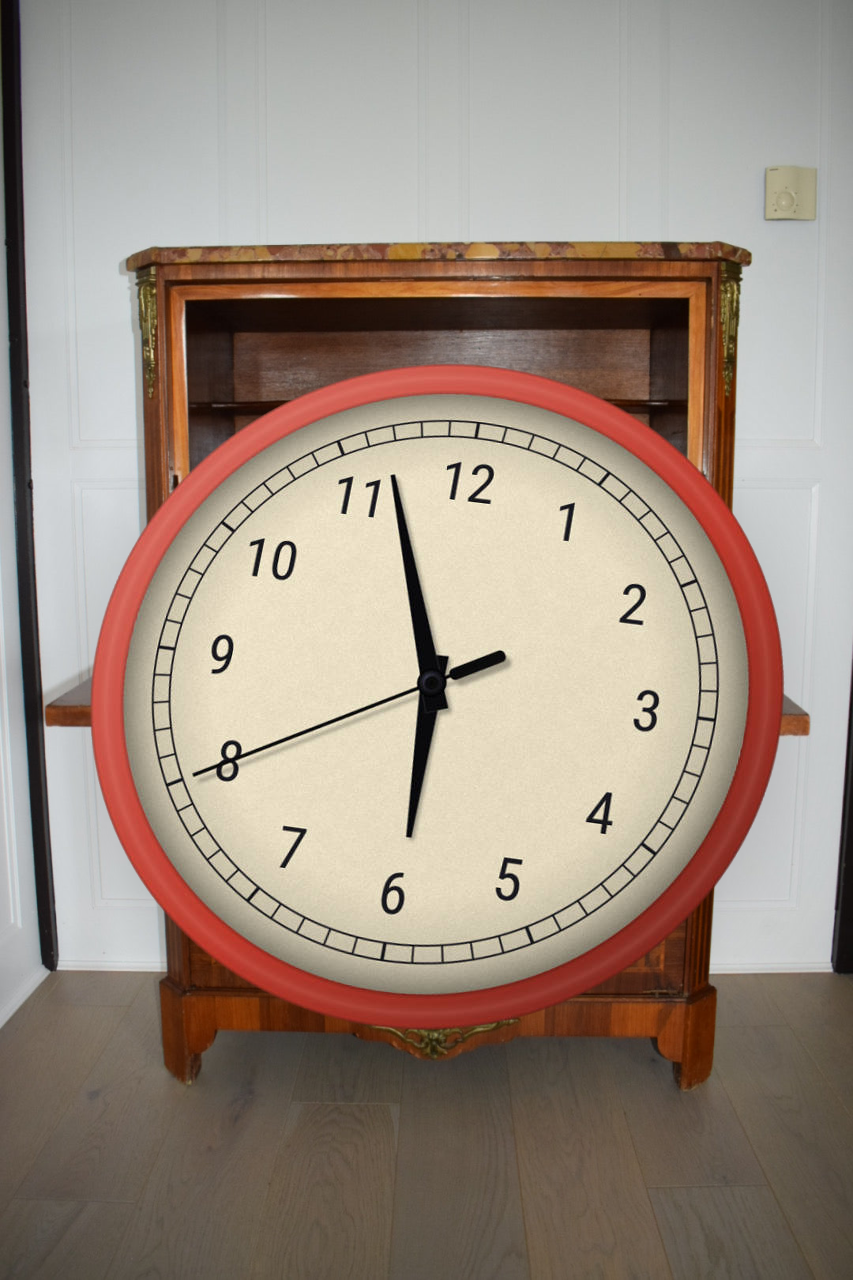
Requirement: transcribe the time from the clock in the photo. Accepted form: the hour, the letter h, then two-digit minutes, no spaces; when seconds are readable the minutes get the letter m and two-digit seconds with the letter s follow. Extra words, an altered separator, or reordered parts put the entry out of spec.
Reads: 5h56m40s
